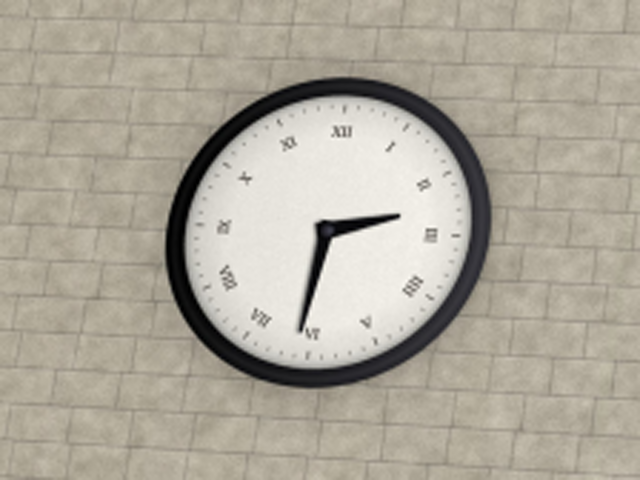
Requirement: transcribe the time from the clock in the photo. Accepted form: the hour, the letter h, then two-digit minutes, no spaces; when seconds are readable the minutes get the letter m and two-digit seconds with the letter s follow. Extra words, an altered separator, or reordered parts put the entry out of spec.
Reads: 2h31
